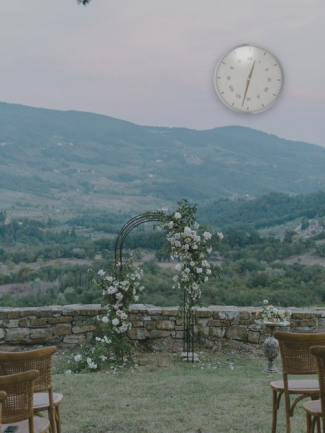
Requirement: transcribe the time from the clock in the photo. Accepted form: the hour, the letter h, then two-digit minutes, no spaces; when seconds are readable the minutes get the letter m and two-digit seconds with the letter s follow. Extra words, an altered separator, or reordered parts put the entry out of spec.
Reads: 12h32
